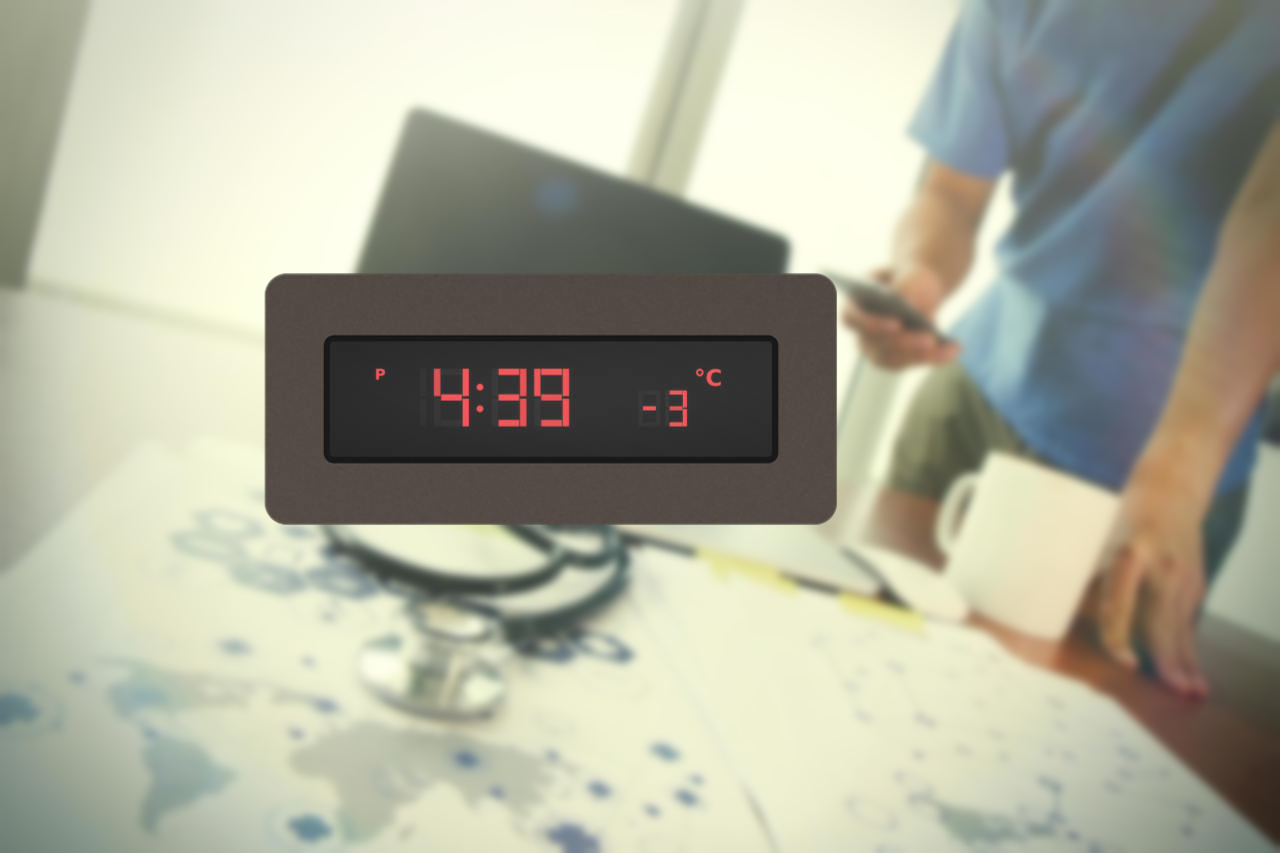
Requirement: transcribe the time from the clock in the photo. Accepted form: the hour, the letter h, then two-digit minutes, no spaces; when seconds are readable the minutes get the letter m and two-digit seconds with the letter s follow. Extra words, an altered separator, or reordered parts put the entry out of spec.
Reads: 4h39
